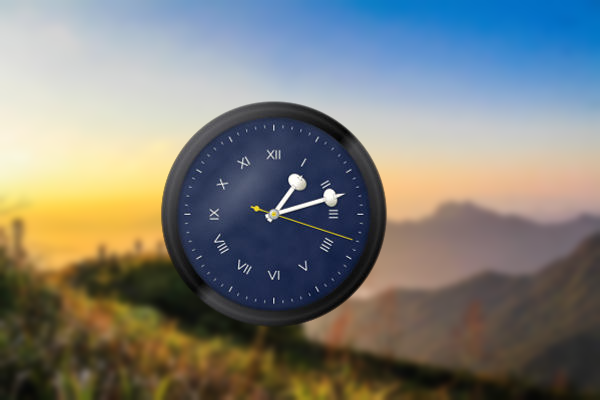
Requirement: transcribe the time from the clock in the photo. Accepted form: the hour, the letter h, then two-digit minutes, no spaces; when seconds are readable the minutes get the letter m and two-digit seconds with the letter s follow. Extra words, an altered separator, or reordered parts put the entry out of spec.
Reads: 1h12m18s
